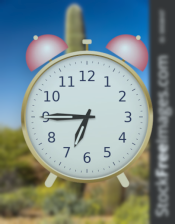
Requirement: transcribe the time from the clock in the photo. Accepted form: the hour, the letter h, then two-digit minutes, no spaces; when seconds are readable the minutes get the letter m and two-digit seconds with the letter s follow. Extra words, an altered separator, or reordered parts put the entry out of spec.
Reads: 6h45
